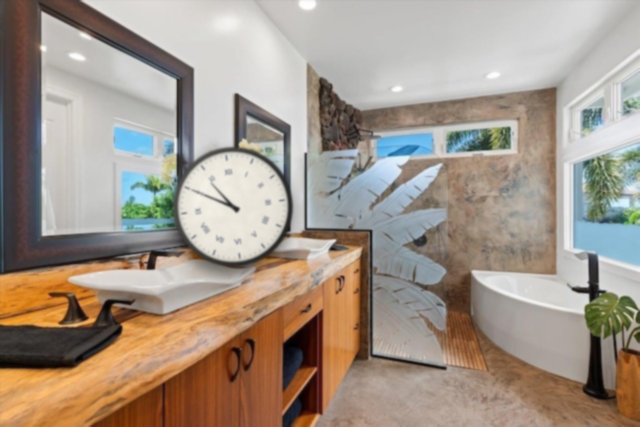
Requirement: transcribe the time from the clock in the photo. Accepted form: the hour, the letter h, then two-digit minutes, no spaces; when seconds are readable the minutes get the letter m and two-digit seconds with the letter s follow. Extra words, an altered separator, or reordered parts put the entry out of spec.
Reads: 10h50
